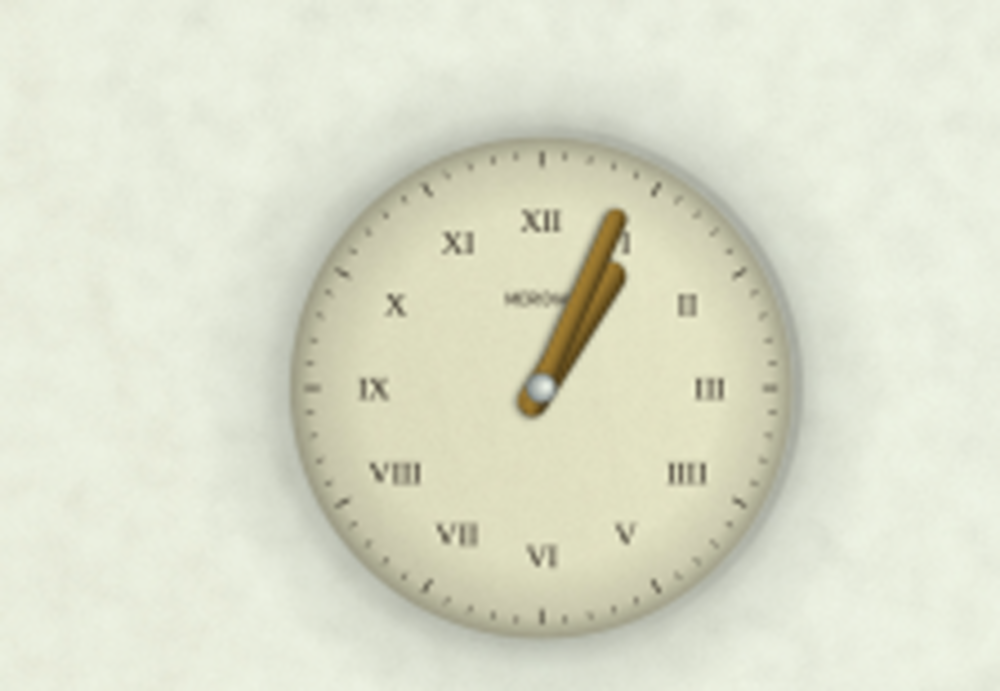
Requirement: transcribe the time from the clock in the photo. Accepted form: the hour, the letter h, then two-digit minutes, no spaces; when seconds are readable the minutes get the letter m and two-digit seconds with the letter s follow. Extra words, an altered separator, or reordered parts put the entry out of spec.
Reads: 1h04
